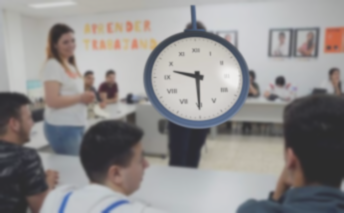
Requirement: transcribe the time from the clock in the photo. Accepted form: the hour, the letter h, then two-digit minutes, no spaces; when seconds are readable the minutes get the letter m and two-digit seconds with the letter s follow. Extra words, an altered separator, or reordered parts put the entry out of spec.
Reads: 9h30
